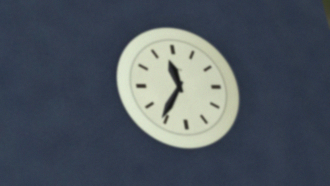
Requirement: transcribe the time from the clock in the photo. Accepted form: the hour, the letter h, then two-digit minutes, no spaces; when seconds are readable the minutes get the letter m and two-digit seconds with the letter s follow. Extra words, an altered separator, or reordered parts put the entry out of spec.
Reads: 11h36
